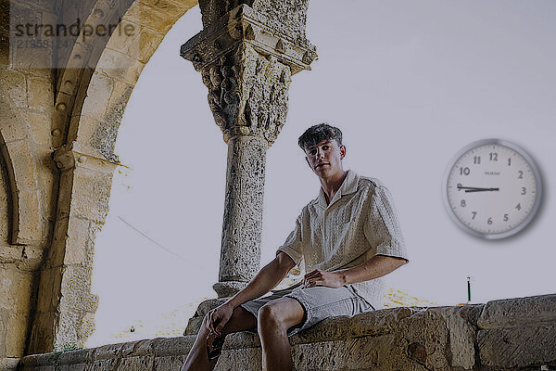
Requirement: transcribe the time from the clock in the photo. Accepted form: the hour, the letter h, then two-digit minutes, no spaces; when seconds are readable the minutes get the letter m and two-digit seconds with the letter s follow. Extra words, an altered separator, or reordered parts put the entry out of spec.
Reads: 8h45
